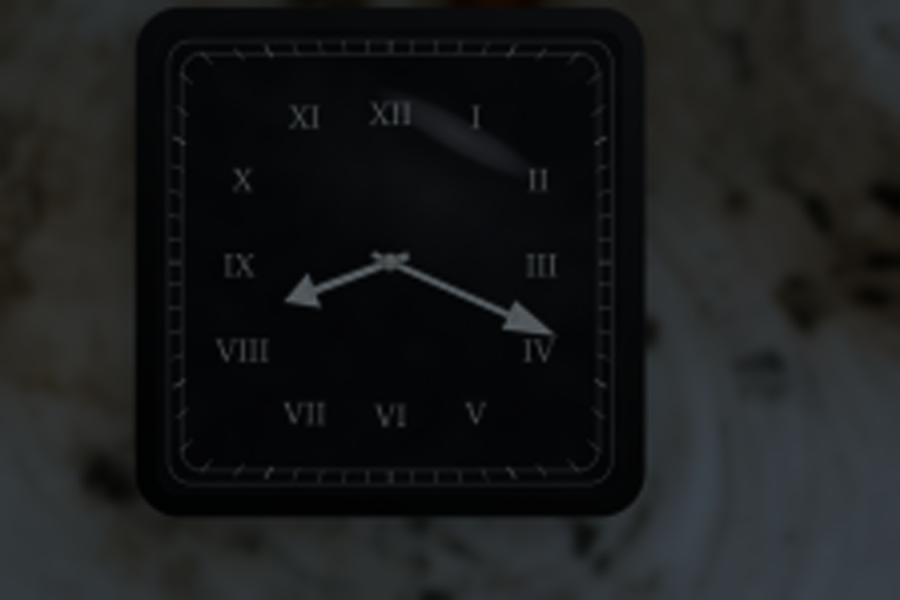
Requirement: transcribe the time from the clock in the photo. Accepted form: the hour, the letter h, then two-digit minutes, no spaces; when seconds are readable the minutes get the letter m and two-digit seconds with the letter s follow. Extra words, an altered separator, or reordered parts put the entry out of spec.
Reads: 8h19
